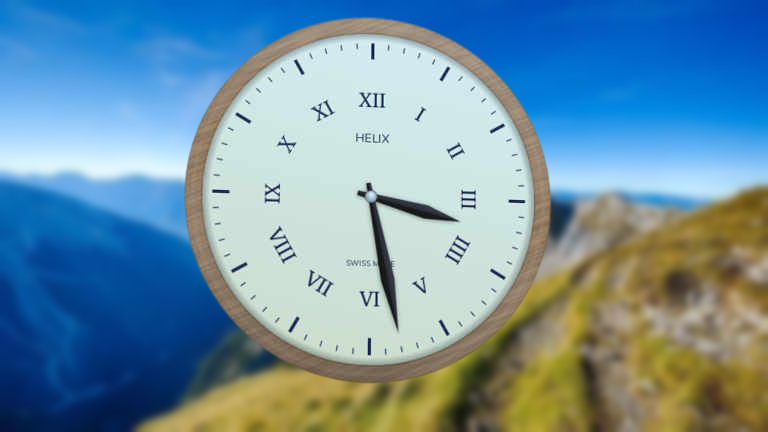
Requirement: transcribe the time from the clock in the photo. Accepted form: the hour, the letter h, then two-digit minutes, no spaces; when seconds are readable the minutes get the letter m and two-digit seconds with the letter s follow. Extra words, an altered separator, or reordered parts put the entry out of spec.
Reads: 3h28
